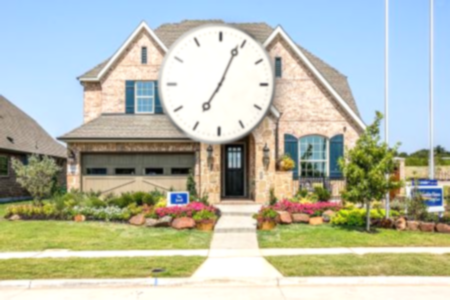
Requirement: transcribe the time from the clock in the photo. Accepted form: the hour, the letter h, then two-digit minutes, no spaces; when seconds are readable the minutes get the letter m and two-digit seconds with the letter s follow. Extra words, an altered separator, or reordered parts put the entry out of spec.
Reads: 7h04
